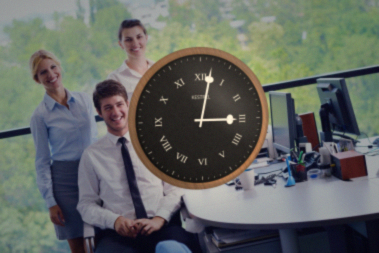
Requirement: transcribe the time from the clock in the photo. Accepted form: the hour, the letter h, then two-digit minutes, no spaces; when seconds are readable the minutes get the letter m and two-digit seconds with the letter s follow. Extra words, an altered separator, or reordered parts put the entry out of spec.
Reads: 3h02
